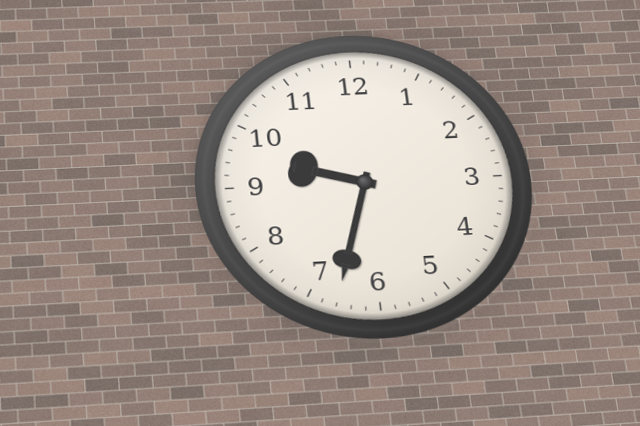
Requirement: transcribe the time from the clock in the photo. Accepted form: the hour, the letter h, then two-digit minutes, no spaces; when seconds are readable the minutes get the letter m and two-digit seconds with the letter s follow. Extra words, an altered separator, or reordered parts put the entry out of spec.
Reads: 9h33
